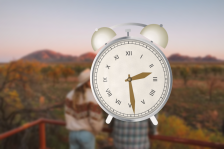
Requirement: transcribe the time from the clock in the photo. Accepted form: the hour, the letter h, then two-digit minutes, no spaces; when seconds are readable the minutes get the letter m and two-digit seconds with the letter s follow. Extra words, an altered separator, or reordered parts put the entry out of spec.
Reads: 2h29
